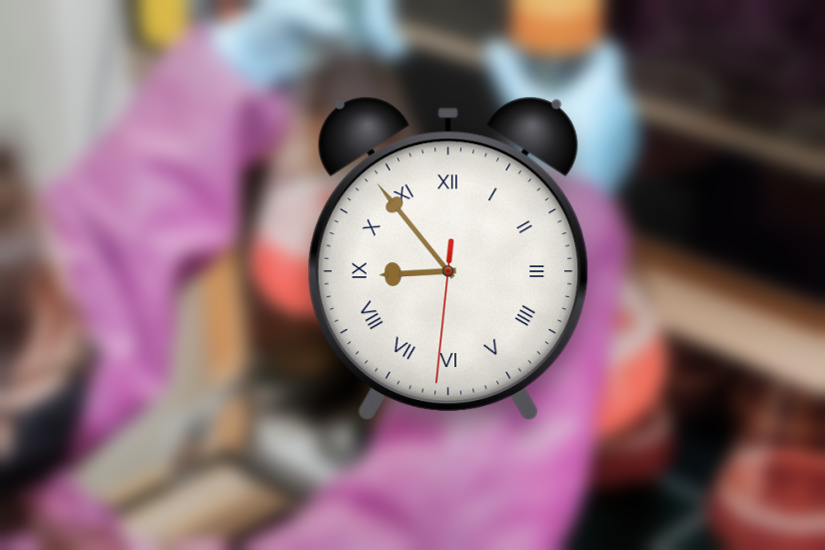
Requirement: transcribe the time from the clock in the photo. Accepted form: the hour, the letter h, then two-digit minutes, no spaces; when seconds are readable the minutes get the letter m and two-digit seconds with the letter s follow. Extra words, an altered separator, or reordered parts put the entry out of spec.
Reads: 8h53m31s
